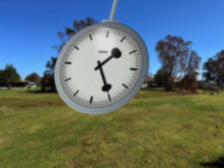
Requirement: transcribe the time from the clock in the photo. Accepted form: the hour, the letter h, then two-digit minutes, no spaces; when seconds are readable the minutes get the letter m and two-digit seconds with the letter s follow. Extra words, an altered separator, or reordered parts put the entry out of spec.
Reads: 1h25
